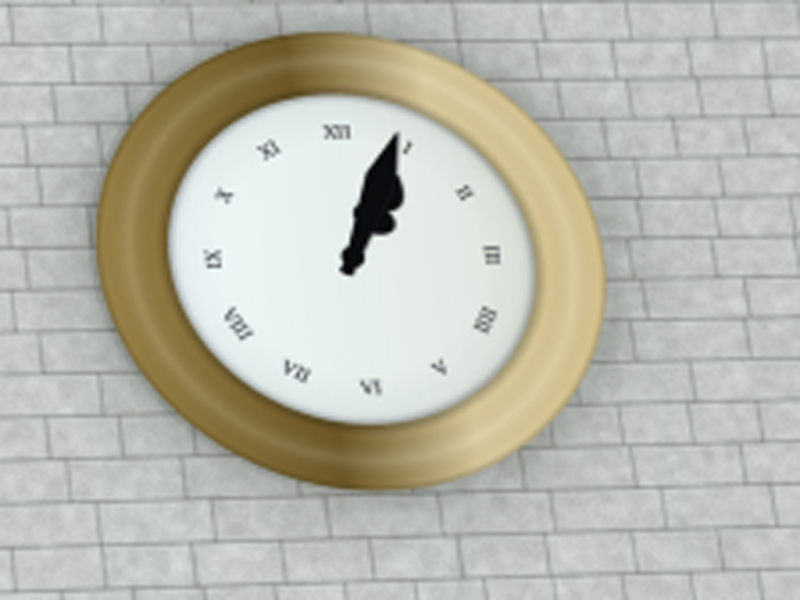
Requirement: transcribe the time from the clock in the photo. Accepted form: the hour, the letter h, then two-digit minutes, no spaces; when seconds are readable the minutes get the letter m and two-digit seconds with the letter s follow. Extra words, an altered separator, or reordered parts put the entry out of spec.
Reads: 1h04
